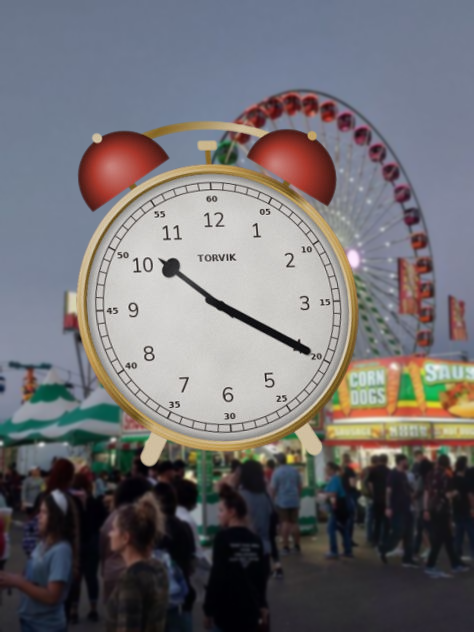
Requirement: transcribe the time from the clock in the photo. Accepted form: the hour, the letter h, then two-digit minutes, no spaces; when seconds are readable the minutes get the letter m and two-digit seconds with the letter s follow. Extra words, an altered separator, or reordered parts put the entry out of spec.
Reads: 10h20
